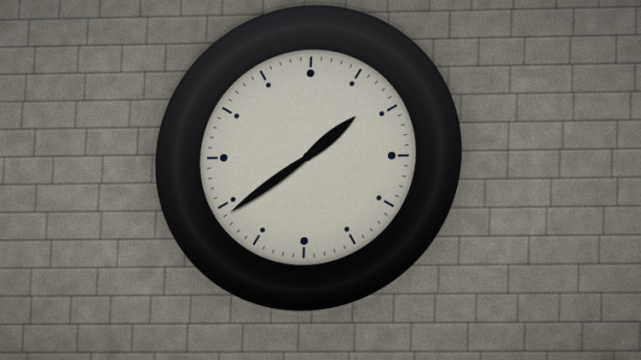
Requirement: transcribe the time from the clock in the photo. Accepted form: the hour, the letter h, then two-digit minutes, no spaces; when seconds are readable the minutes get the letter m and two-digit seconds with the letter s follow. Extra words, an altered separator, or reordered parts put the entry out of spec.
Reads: 1h39
